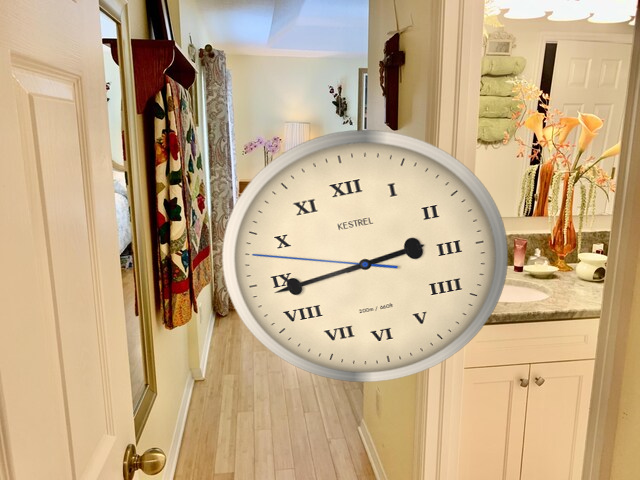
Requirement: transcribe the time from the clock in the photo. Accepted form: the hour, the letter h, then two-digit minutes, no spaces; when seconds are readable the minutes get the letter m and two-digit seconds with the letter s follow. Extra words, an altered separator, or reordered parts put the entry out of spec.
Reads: 2h43m48s
